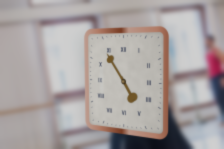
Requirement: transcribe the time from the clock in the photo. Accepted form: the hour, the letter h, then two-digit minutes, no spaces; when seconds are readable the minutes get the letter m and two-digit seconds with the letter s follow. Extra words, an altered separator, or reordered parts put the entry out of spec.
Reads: 4h54
